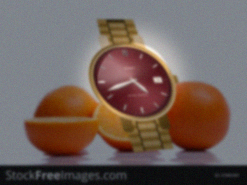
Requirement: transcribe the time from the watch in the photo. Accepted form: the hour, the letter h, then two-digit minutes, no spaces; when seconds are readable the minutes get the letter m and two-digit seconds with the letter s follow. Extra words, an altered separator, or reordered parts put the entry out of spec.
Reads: 4h42
